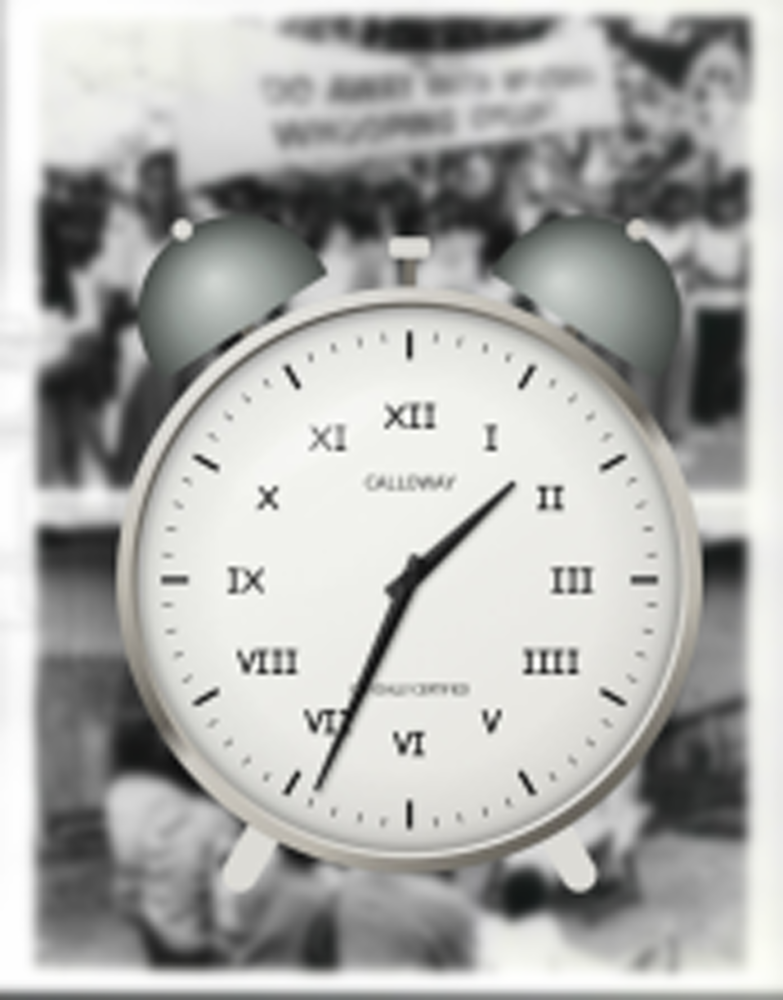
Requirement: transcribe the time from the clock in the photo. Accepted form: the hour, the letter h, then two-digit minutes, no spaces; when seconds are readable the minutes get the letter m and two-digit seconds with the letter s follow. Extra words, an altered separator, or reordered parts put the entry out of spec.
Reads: 1h34
